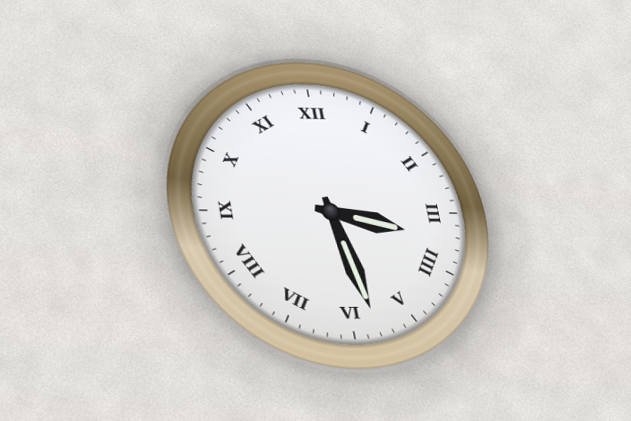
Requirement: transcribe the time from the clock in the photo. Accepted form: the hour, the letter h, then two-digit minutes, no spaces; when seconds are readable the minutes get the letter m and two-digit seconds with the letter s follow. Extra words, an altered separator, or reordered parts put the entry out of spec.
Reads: 3h28
